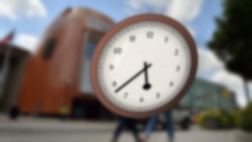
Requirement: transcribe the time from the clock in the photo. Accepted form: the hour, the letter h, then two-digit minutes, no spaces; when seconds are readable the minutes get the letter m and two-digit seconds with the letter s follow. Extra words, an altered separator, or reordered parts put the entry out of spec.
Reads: 5h38
